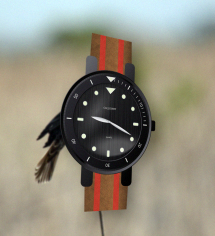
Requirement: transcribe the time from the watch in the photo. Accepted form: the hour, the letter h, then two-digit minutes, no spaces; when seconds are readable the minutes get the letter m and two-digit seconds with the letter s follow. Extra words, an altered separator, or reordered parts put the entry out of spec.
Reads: 9h19
